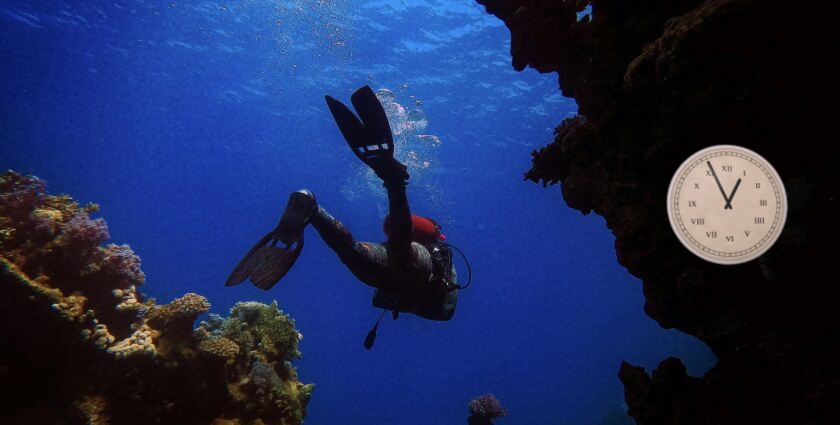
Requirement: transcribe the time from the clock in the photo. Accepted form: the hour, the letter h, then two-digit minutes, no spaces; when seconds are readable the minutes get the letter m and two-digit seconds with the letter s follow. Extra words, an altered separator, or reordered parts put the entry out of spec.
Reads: 12h56
